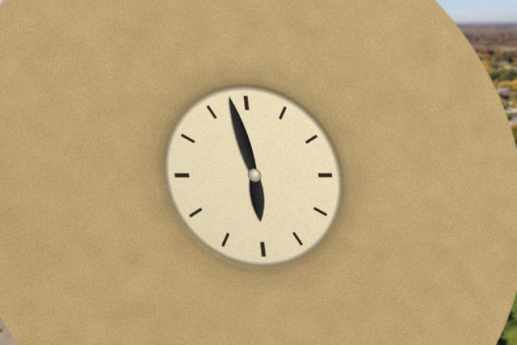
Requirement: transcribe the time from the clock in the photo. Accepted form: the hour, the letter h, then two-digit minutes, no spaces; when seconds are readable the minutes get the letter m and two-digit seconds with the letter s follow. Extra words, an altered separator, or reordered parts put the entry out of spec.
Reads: 5h58
